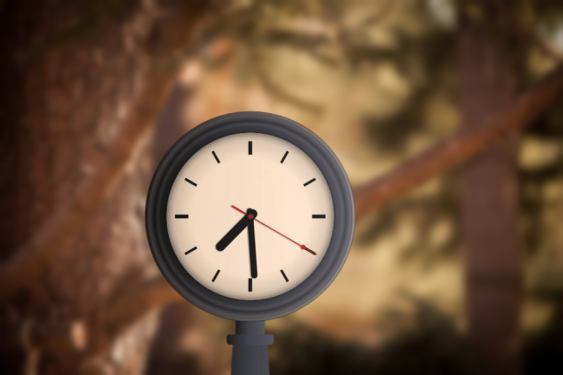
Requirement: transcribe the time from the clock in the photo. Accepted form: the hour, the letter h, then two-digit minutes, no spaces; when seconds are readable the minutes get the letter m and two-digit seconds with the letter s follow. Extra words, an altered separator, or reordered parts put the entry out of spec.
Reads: 7h29m20s
